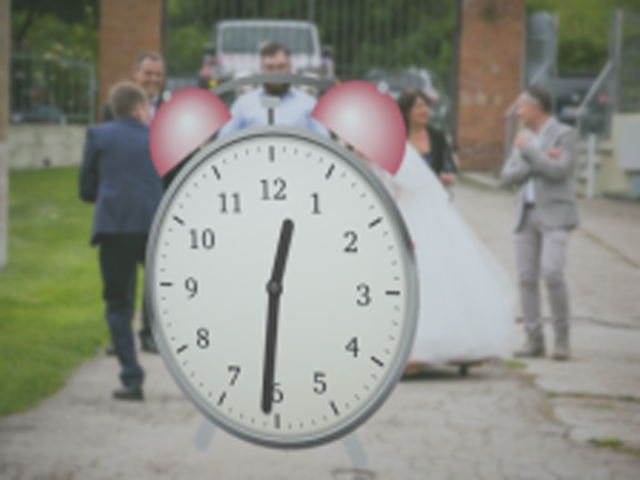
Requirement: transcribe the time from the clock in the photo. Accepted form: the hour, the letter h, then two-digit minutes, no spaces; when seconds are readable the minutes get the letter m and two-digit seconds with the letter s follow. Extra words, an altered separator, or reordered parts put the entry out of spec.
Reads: 12h31
